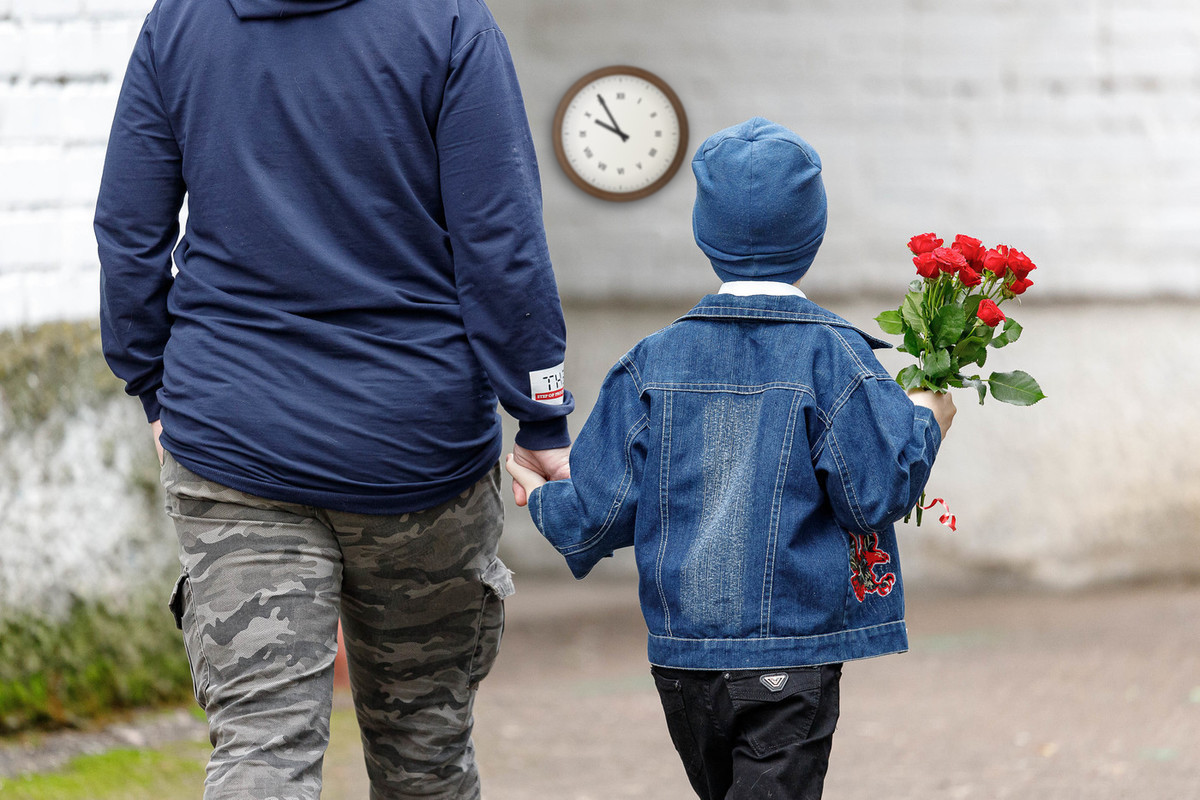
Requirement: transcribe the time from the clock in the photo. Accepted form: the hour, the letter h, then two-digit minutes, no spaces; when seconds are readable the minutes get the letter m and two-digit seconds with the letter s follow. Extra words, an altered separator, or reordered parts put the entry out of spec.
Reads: 9h55
